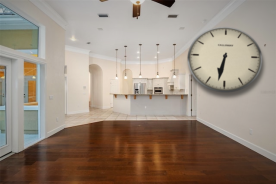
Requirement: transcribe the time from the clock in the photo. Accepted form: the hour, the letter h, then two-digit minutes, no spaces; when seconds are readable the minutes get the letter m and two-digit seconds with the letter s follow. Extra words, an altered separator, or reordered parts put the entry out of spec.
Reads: 6h32
